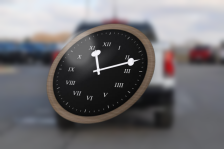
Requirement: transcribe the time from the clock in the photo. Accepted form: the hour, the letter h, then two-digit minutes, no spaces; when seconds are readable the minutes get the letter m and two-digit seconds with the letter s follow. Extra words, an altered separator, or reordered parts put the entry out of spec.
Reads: 11h12
